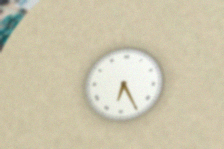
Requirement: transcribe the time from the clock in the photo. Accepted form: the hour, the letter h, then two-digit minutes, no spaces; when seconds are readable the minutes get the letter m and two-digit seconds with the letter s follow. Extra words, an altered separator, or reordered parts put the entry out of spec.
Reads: 6h25
